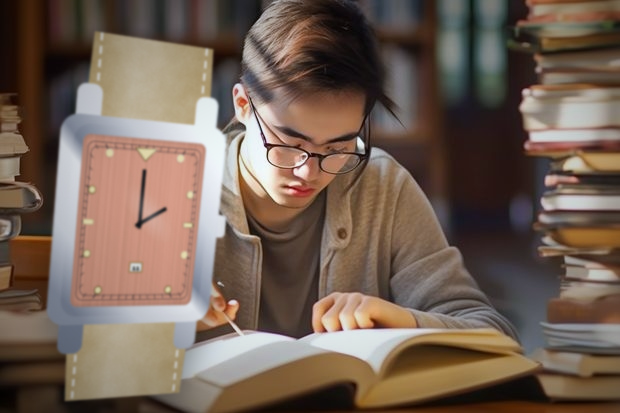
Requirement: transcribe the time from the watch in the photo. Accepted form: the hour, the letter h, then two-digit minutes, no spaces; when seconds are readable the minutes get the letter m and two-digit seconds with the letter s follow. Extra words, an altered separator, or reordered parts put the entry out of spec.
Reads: 2h00
